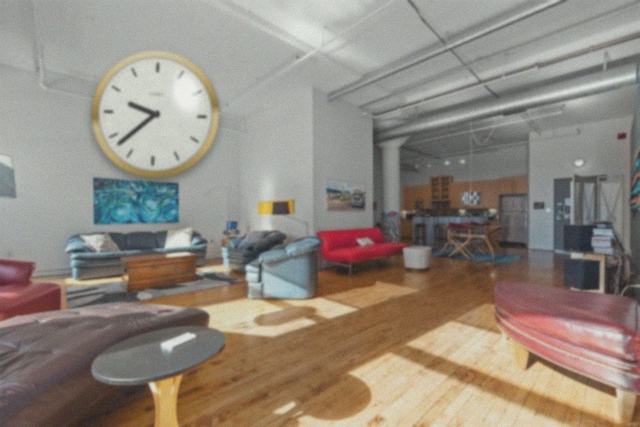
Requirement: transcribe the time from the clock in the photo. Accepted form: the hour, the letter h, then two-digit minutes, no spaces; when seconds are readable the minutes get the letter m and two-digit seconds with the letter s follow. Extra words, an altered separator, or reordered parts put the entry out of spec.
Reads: 9h38
